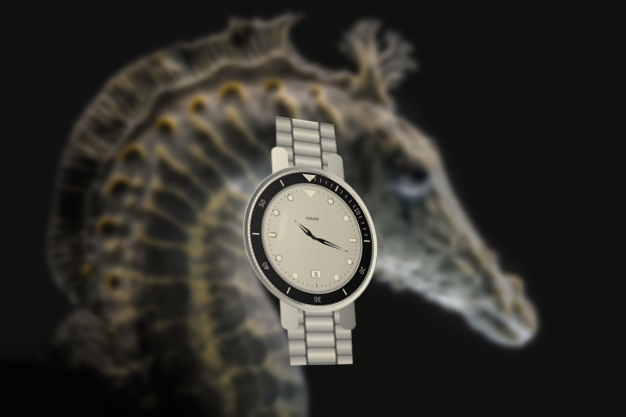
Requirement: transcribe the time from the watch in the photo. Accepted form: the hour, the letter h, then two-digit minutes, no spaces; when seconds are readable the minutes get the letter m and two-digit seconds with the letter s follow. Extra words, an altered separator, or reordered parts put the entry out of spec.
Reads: 10h18
